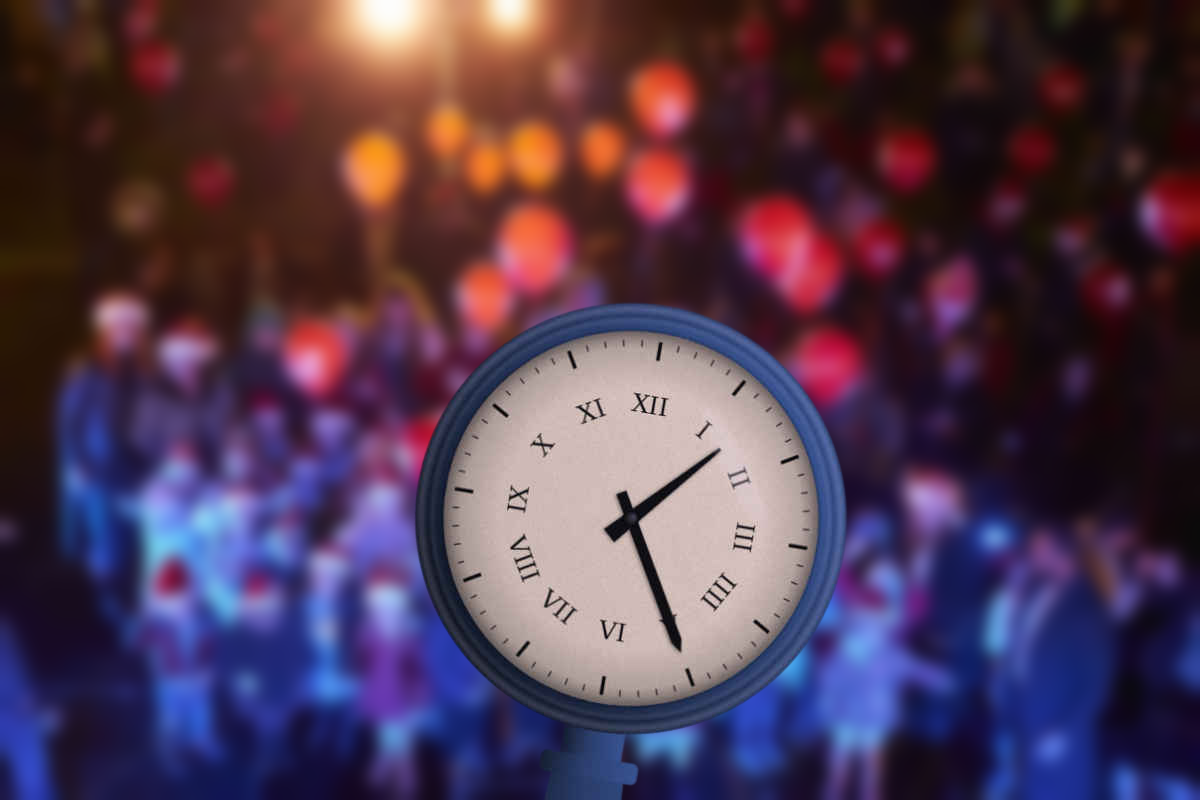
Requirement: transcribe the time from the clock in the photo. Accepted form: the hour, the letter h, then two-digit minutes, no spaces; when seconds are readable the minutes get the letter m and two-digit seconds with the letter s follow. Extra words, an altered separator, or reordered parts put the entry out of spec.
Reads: 1h25
